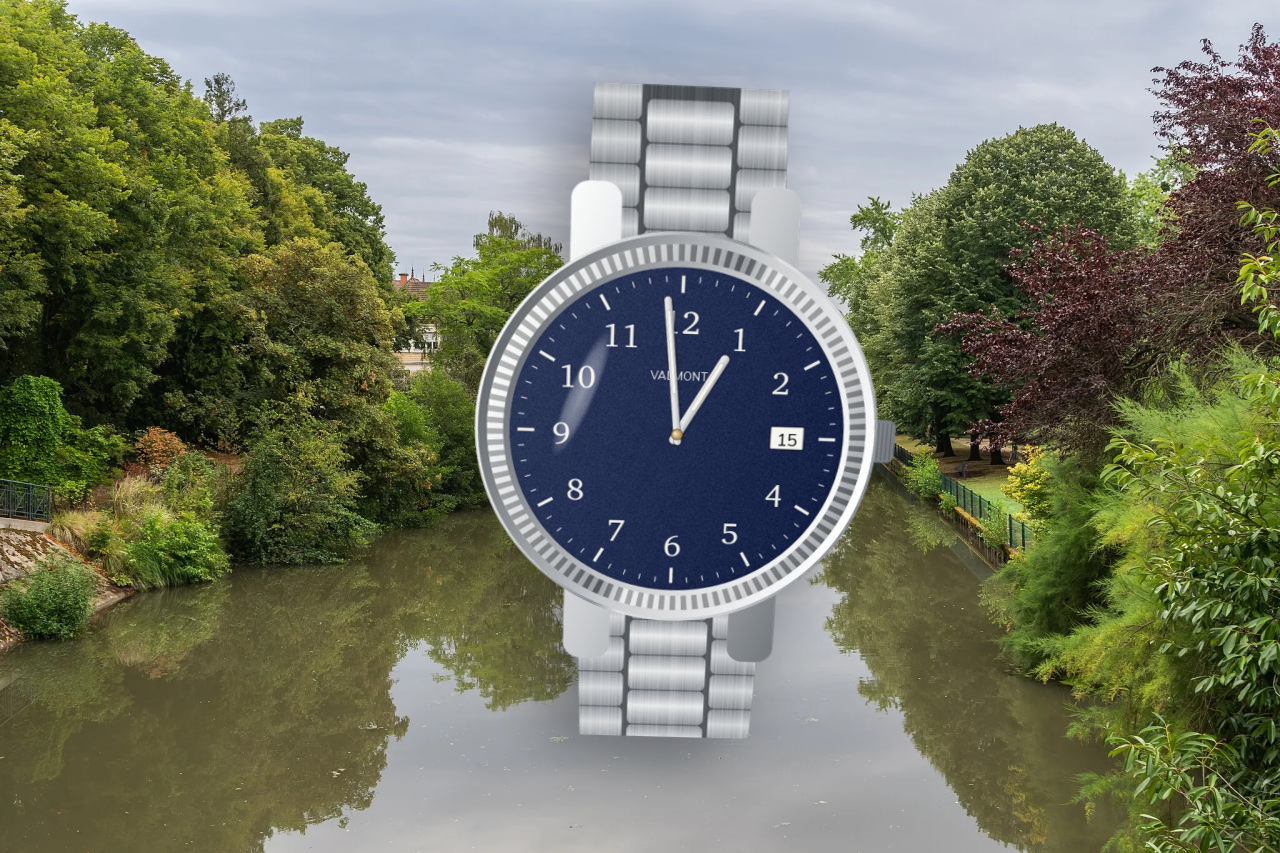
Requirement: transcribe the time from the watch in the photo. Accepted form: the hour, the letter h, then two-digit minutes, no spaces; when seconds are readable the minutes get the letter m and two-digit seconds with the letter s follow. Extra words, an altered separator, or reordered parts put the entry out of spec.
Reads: 12h59
